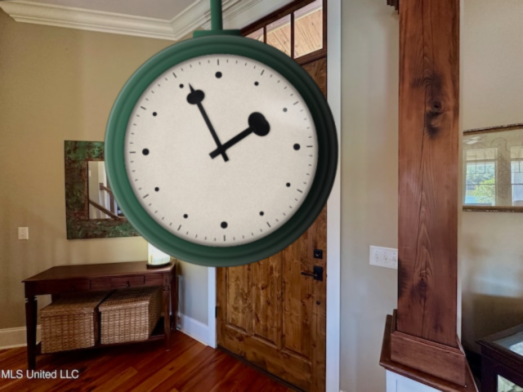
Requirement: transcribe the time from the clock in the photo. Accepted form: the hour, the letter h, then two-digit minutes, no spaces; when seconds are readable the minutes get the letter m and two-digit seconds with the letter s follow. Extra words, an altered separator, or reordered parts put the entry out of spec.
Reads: 1h56
